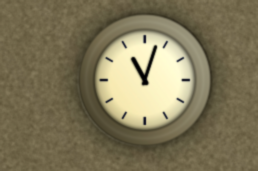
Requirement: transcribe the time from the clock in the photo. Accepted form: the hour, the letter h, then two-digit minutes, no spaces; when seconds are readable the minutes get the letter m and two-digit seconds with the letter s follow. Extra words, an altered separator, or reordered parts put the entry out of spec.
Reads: 11h03
